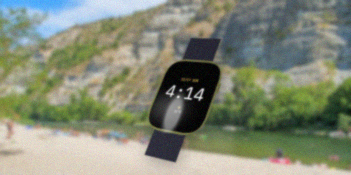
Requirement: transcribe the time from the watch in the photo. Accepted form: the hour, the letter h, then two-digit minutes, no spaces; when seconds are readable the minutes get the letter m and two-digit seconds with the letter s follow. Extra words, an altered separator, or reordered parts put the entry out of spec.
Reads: 4h14
